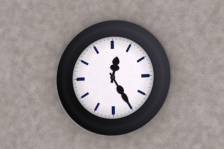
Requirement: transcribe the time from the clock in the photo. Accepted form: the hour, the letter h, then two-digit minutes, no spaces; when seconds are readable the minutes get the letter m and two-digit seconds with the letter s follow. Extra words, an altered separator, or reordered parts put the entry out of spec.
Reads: 12h25
